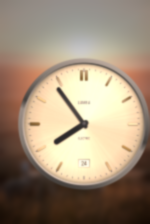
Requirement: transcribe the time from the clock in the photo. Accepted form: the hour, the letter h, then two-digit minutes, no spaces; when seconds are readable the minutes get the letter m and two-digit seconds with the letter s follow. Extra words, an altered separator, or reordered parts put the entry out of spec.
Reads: 7h54
